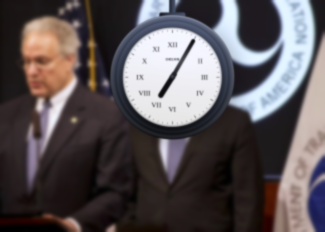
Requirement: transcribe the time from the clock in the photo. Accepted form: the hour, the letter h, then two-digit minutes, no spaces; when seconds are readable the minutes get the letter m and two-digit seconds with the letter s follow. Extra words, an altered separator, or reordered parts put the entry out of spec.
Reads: 7h05
